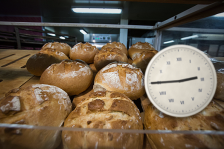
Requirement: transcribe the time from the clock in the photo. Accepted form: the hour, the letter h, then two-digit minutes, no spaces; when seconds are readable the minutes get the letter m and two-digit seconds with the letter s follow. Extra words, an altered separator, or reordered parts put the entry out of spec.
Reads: 2h45
